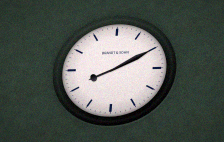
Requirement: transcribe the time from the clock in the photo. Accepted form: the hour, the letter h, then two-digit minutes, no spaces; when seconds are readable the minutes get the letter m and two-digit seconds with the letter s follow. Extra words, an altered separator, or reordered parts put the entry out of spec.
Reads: 8h10
